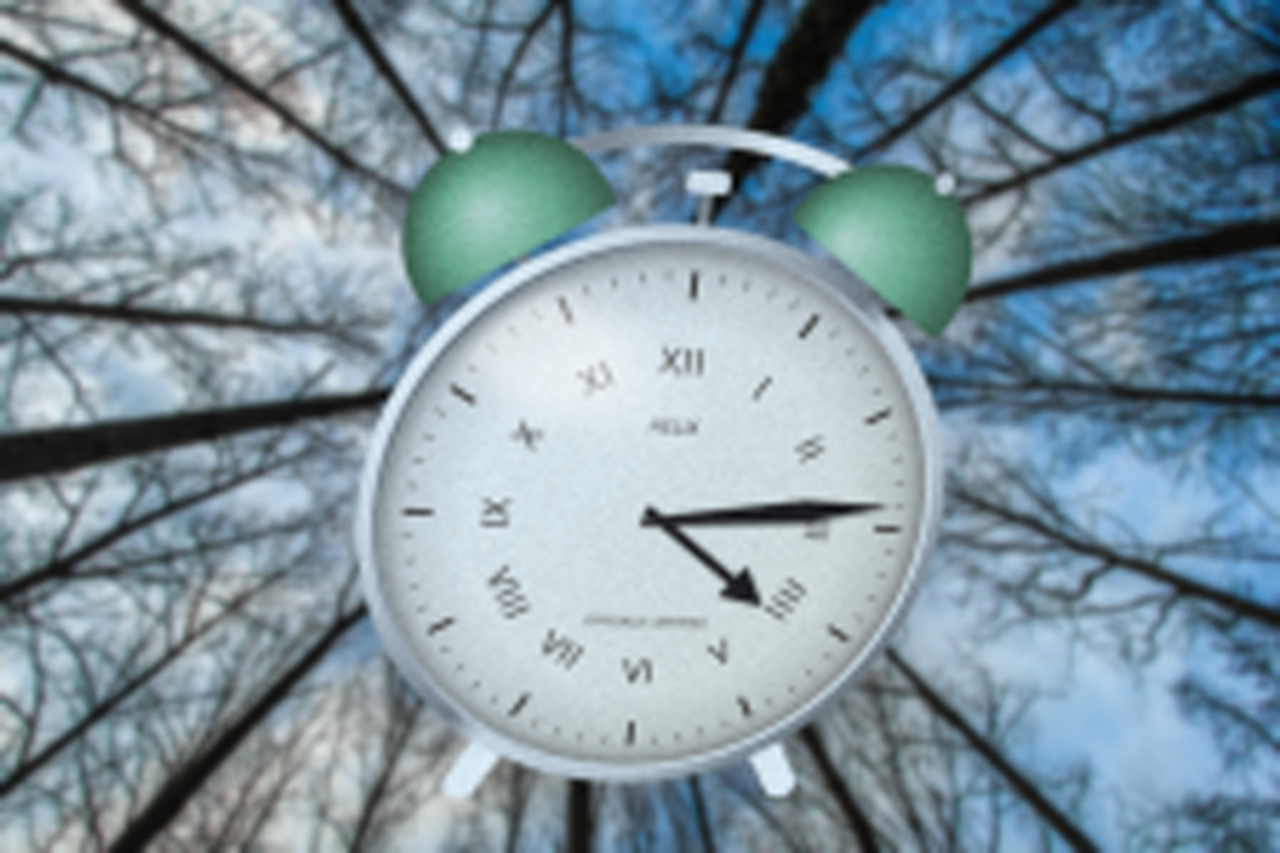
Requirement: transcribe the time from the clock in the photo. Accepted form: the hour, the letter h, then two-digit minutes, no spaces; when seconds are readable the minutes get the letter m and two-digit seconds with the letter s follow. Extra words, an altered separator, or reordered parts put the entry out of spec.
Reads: 4h14
